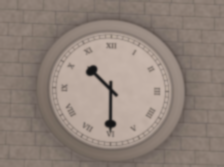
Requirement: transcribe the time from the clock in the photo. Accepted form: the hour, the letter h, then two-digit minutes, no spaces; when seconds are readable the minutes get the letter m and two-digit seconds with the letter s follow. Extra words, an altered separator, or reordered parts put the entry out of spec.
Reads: 10h30
